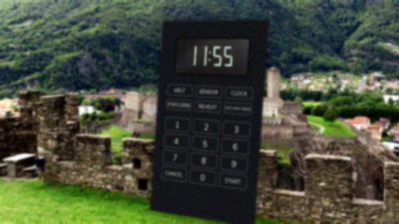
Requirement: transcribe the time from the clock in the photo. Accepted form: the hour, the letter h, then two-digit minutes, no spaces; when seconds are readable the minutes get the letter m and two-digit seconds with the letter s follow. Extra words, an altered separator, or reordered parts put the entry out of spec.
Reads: 11h55
